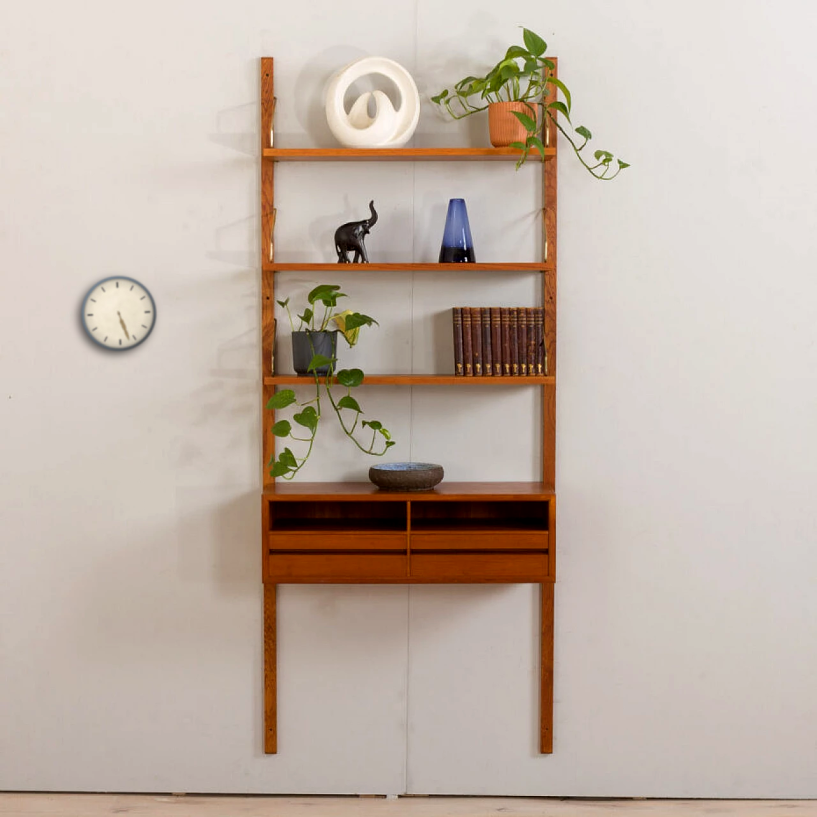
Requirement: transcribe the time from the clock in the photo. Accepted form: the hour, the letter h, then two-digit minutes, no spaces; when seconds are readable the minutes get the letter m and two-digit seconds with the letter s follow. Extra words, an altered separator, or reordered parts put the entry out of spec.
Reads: 5h27
